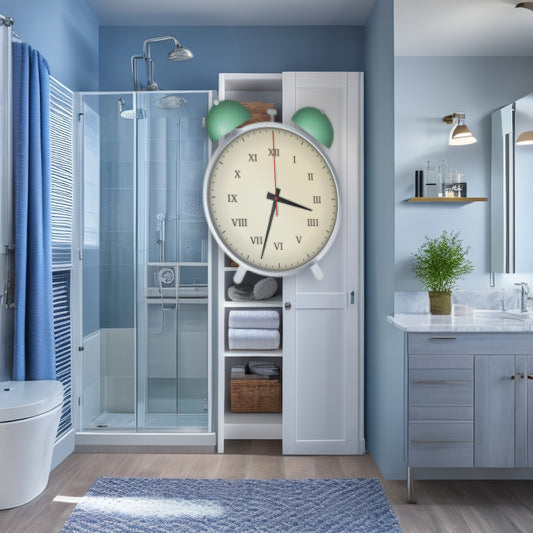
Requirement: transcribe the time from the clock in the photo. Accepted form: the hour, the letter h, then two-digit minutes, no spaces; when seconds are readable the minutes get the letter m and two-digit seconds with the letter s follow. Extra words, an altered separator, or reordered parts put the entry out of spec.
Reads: 3h33m00s
